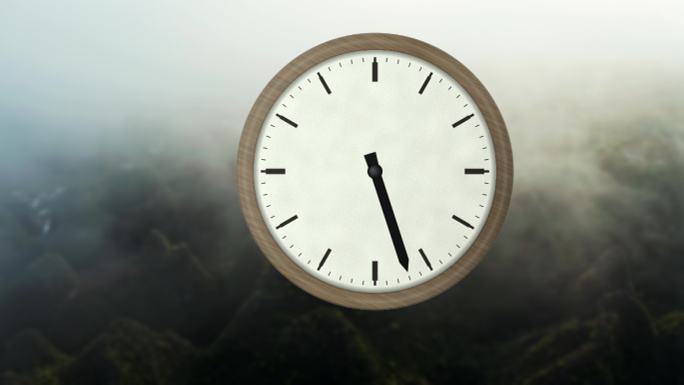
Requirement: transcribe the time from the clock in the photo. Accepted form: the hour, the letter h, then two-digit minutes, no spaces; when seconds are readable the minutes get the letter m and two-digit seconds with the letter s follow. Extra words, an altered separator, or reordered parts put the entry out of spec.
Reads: 5h27
